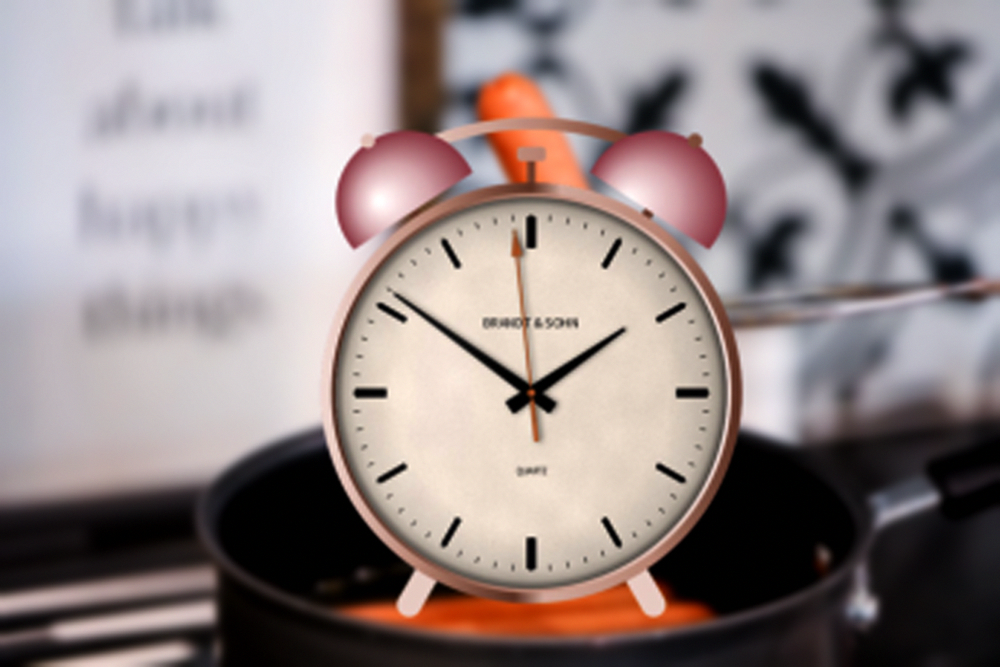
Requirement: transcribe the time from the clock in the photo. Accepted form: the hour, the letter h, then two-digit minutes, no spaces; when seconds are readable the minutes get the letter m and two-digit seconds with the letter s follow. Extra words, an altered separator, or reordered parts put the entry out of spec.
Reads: 1h50m59s
